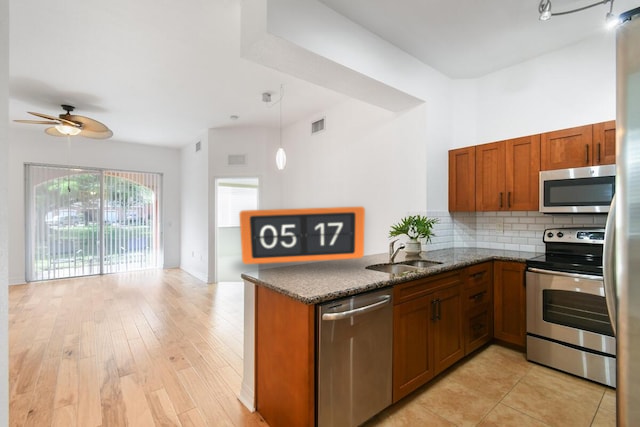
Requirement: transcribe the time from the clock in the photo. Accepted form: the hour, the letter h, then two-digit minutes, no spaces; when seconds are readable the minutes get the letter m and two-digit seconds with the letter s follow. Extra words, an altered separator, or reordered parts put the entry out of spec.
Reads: 5h17
